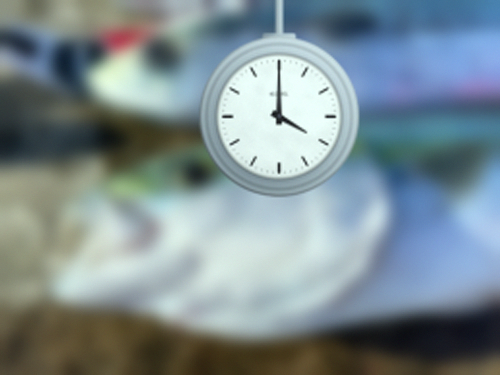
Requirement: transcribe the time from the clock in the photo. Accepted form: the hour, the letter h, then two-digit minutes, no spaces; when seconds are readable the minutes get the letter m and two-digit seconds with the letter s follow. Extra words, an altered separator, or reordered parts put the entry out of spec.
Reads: 4h00
